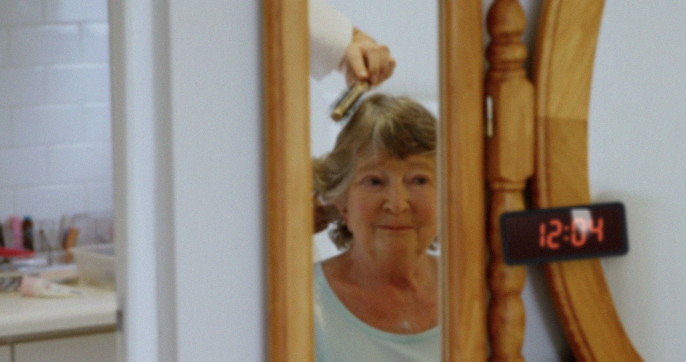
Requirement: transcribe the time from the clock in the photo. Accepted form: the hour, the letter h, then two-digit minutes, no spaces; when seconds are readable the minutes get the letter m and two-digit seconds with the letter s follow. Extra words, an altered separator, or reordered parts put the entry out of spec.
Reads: 12h04
